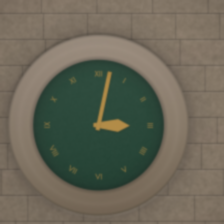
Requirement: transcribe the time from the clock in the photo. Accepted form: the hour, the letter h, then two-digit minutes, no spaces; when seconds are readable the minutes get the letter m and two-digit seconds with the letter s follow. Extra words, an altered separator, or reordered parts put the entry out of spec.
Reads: 3h02
